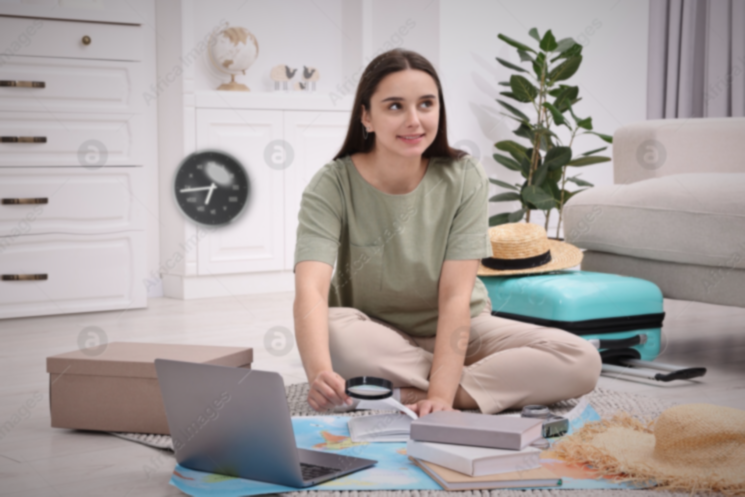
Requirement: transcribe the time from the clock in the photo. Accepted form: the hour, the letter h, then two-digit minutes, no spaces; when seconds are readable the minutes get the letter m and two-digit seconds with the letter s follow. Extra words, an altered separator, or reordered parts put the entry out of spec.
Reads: 6h44
